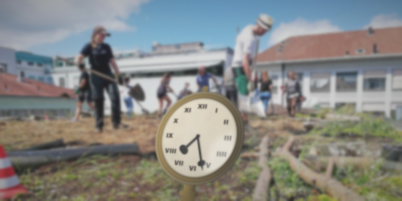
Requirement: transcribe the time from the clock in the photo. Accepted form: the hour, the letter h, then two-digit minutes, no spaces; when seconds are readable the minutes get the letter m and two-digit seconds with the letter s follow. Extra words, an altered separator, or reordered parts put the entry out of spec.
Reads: 7h27
